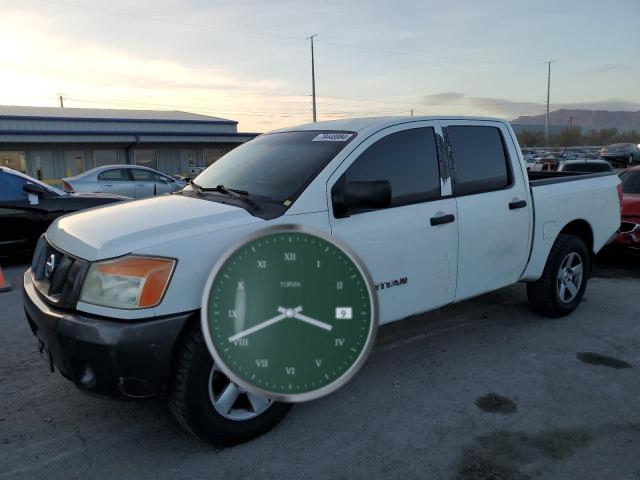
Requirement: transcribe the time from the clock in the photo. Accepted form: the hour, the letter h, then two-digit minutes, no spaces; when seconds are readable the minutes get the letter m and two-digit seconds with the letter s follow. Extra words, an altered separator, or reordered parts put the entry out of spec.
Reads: 3h41
